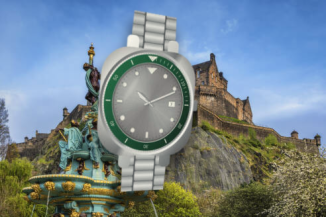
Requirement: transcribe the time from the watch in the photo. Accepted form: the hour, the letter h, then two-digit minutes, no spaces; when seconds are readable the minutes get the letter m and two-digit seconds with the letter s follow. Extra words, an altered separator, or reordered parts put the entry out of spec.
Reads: 10h11
